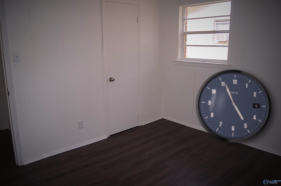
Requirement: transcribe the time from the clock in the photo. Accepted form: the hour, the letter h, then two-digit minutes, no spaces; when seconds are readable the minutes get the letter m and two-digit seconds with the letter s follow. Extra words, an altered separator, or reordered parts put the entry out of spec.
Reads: 4h56
